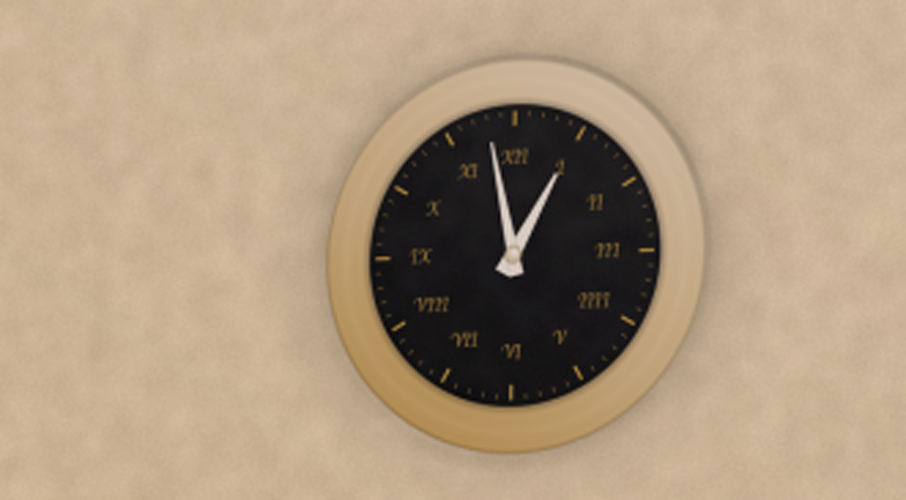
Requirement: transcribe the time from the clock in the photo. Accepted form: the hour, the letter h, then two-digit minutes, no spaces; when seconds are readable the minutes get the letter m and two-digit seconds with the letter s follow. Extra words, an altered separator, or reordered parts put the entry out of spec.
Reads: 12h58
